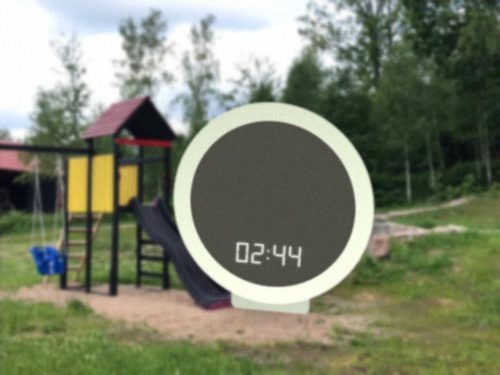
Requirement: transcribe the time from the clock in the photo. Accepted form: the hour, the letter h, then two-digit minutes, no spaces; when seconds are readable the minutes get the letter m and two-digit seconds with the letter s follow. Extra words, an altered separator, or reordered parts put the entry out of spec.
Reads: 2h44
